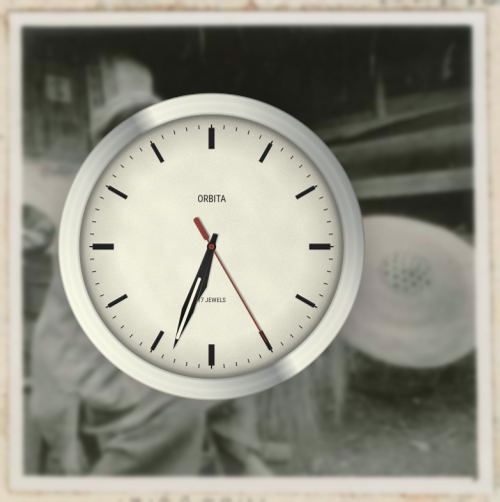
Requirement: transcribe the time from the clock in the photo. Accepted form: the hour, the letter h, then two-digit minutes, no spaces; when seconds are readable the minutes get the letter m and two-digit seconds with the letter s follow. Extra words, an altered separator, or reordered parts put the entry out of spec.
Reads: 6h33m25s
